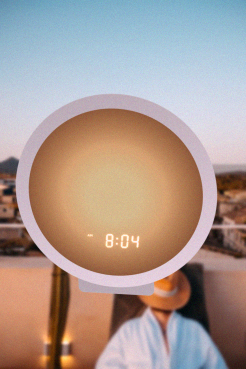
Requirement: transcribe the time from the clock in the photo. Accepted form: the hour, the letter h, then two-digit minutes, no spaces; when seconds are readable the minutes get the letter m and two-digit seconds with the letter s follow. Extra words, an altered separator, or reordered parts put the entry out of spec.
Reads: 8h04
